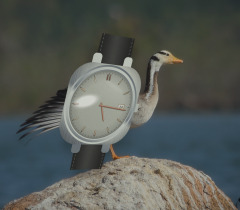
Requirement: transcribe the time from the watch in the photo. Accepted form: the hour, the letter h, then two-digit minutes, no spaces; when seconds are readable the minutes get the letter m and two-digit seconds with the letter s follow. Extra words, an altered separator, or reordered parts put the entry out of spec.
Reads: 5h16
